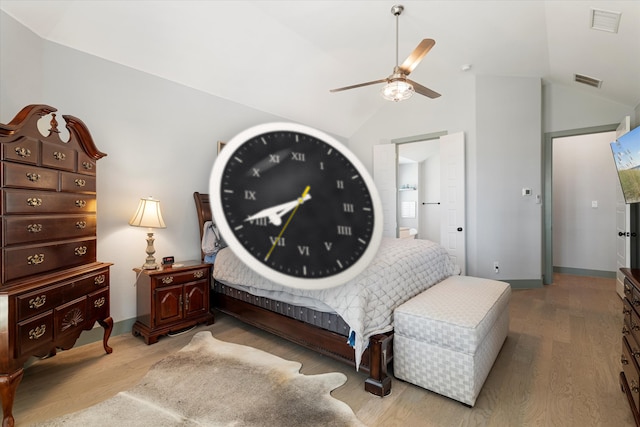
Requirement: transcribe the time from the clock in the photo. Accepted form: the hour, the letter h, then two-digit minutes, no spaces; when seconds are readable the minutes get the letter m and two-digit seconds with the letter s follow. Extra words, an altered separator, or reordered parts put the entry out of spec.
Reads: 7h40m35s
